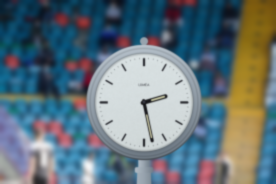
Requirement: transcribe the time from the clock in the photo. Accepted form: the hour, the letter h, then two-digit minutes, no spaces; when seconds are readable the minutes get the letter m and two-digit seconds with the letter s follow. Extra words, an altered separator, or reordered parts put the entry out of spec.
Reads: 2h28
